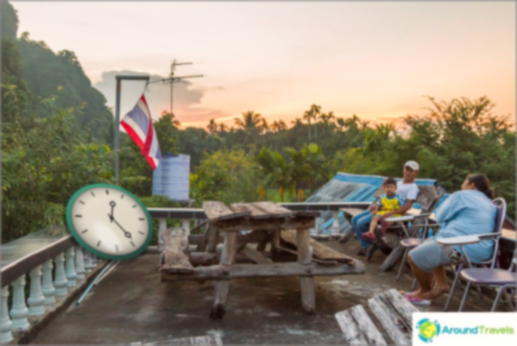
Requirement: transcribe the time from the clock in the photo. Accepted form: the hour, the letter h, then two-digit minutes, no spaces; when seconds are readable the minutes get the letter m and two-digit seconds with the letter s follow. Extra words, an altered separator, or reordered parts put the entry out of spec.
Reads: 12h24
